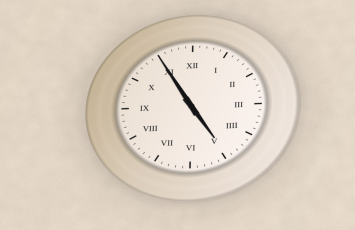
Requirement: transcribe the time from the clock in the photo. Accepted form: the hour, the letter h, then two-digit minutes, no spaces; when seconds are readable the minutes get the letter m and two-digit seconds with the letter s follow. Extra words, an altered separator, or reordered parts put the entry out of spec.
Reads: 4h55
